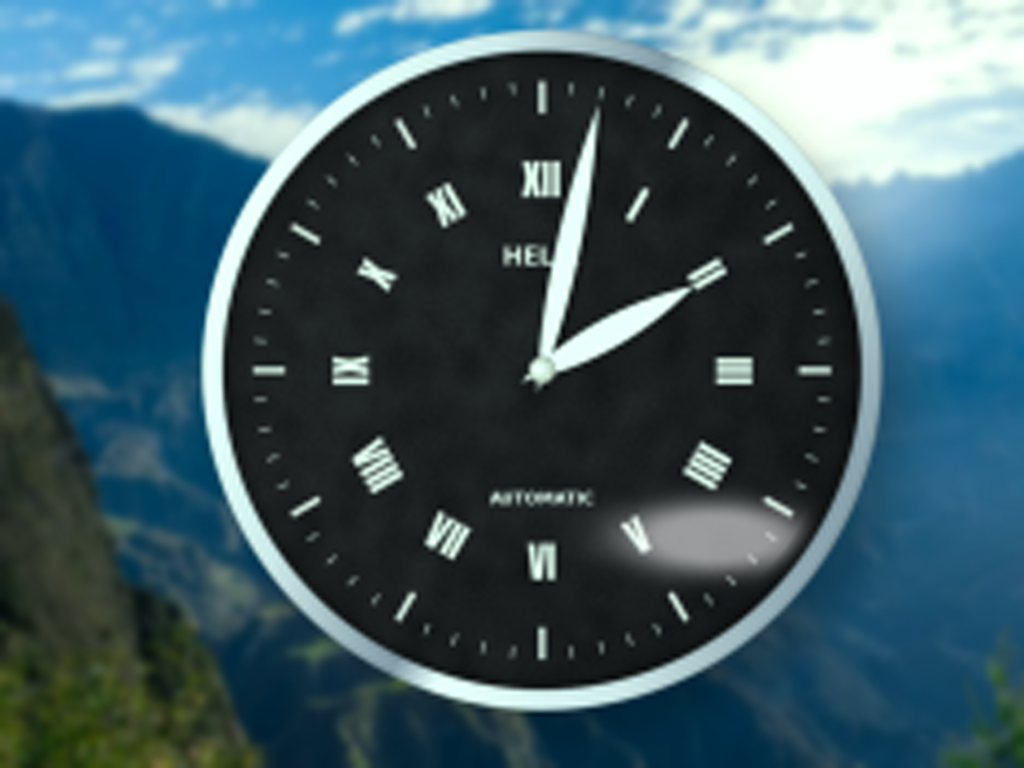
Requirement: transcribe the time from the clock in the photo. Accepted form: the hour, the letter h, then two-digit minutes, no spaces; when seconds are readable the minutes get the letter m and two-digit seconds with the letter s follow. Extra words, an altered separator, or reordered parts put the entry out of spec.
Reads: 2h02
